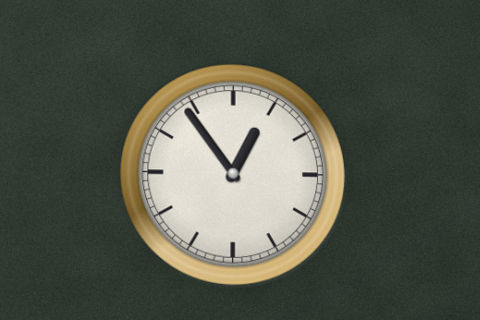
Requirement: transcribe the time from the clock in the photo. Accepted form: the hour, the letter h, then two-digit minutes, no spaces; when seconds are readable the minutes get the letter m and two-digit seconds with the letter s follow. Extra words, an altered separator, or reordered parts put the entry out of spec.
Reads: 12h54
